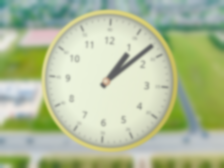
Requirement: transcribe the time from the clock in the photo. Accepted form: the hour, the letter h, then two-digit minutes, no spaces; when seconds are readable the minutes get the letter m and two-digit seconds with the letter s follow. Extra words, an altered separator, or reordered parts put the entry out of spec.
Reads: 1h08
